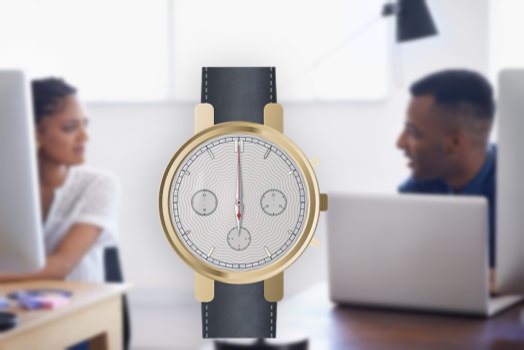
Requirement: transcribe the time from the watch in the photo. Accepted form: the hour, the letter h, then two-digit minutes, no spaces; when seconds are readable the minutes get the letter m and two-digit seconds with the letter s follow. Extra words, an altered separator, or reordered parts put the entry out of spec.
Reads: 6h00
